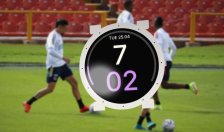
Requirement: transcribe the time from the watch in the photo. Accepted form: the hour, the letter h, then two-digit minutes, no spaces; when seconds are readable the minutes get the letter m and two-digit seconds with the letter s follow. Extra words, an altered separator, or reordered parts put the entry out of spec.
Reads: 7h02
